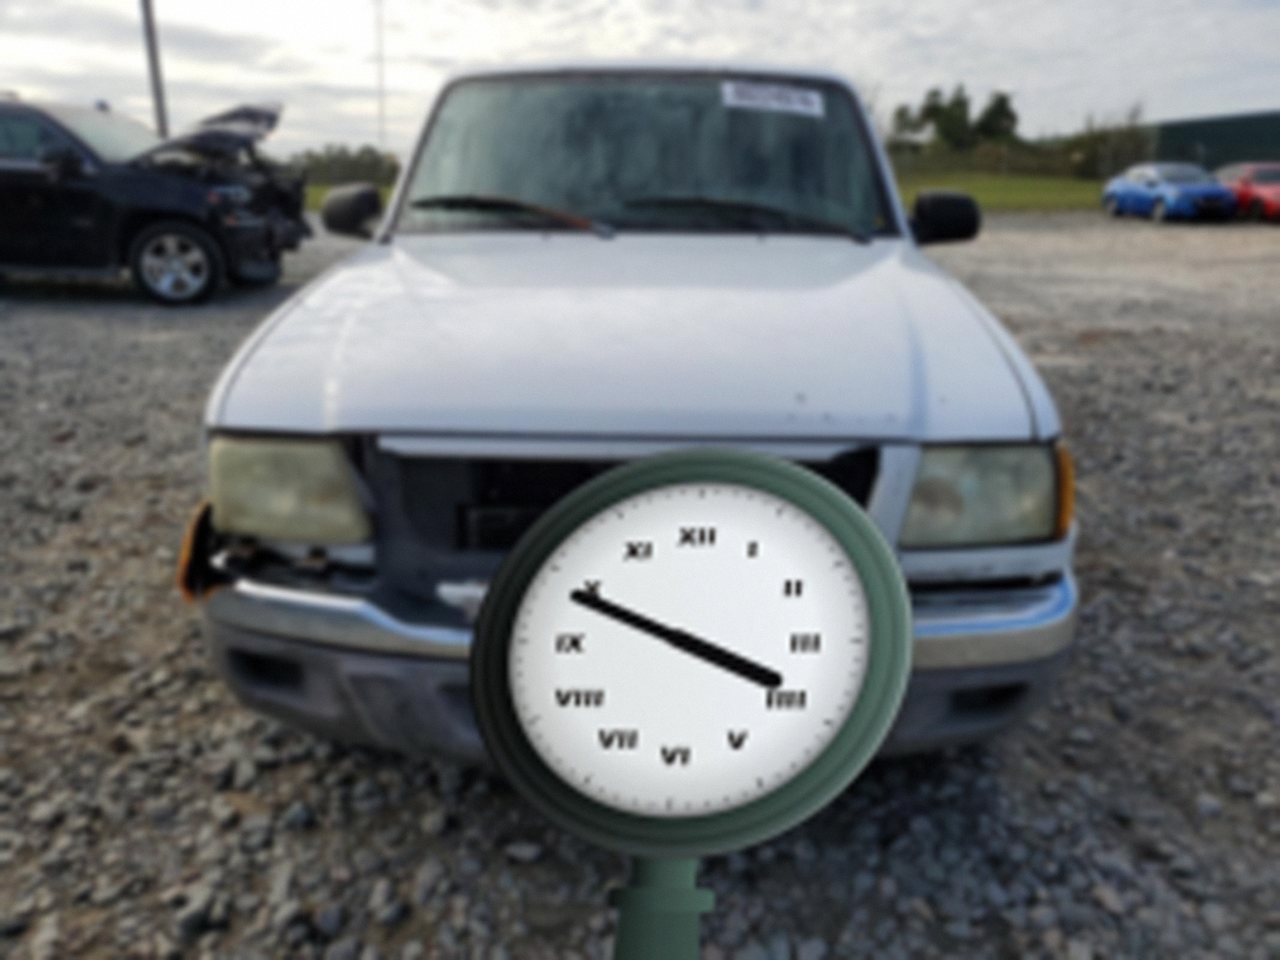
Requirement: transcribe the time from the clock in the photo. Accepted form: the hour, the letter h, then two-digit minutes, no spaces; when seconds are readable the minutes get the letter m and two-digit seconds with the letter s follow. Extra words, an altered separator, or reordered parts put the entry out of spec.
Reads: 3h49
